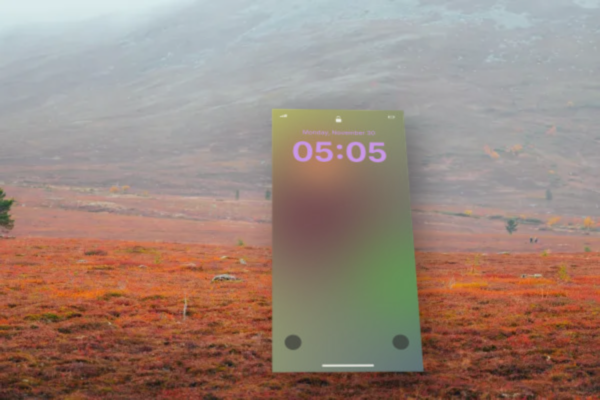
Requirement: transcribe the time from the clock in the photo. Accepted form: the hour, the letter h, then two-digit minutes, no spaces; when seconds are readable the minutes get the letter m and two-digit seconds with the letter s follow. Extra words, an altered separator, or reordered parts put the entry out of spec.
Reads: 5h05
